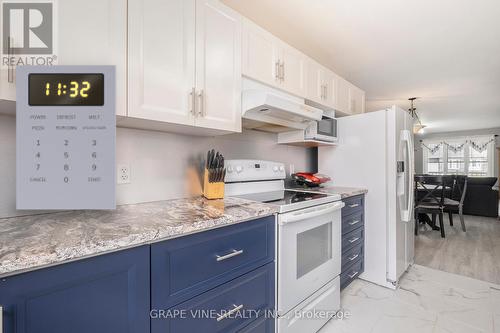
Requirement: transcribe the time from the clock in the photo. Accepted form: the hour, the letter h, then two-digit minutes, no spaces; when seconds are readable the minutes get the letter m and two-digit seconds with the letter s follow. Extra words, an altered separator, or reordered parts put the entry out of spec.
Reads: 11h32
